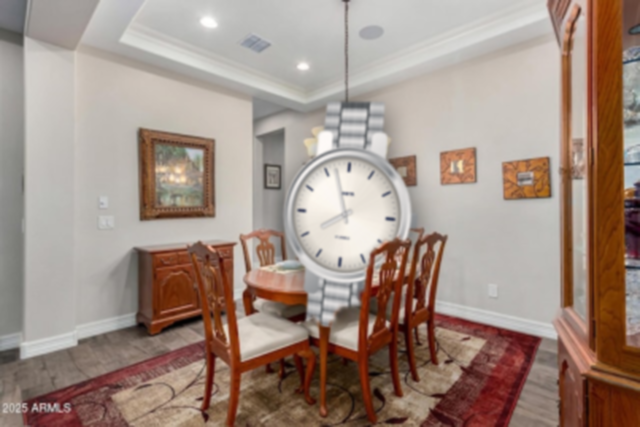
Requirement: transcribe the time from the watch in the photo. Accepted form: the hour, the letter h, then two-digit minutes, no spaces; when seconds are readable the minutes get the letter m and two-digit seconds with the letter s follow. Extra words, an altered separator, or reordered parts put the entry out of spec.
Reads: 7h57
